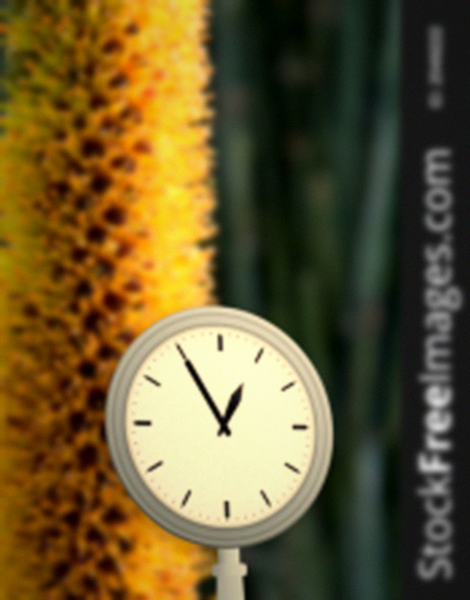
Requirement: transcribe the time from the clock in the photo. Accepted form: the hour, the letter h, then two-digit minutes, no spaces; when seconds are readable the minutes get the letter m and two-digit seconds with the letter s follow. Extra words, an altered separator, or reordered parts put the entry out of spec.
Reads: 12h55
